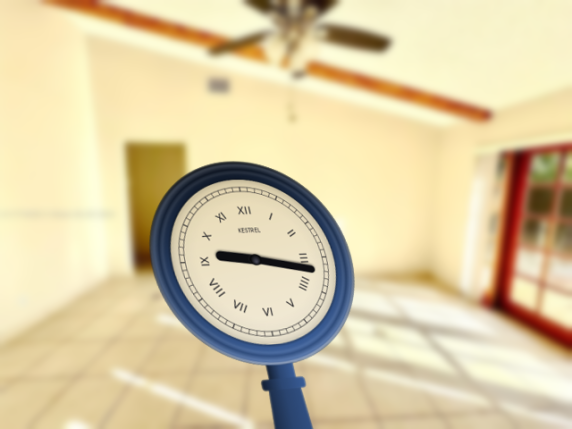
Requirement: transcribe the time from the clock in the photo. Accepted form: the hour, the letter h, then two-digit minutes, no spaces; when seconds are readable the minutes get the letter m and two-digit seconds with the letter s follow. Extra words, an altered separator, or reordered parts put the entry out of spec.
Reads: 9h17
